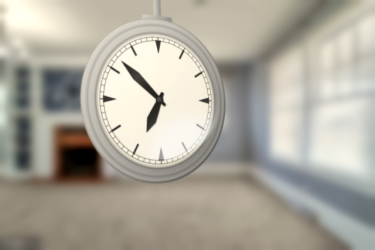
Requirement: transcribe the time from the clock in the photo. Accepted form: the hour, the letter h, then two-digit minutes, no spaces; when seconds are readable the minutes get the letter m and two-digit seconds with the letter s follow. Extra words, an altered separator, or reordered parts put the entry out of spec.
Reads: 6h52
